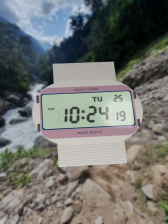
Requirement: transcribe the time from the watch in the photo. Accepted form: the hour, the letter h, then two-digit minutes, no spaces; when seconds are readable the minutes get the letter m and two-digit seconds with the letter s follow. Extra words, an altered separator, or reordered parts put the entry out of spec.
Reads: 10h24m19s
